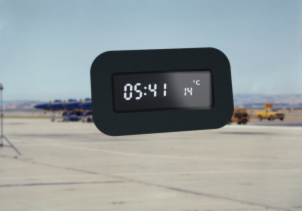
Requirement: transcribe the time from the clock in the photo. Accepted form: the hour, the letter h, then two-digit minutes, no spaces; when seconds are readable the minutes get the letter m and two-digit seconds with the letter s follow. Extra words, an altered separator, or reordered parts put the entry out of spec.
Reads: 5h41
